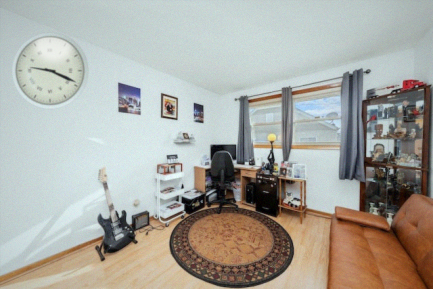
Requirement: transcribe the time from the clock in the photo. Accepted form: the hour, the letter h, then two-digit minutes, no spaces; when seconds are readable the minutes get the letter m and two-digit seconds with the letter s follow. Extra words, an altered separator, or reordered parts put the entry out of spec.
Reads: 9h19
